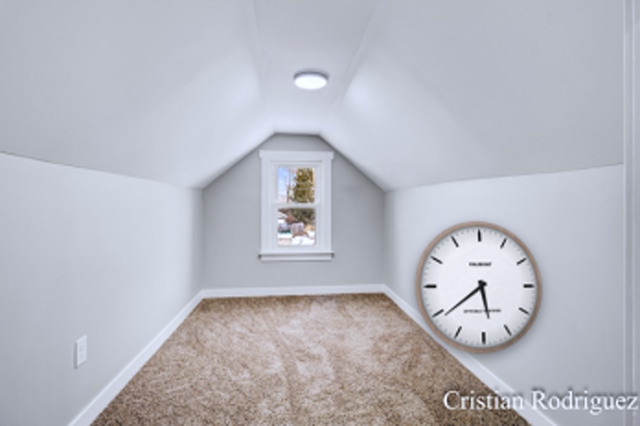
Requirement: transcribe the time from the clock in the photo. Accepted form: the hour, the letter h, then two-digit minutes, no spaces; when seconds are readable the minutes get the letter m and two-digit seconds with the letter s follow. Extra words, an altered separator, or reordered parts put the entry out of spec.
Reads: 5h39
